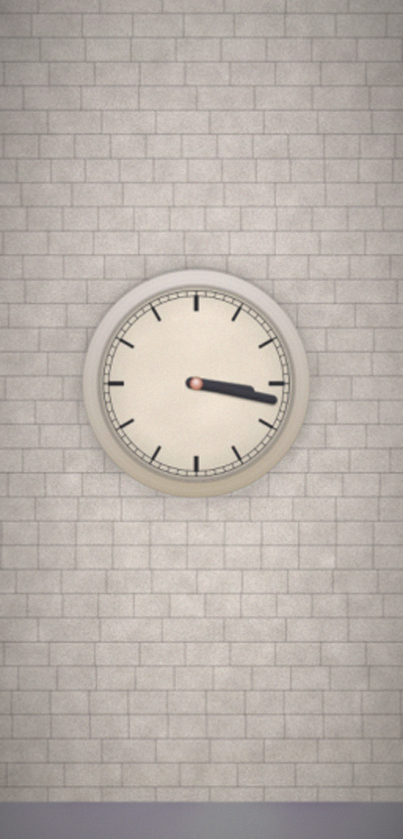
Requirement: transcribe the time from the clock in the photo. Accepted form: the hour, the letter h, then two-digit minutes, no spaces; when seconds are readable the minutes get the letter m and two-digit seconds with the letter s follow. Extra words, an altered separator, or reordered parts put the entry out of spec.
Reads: 3h17
